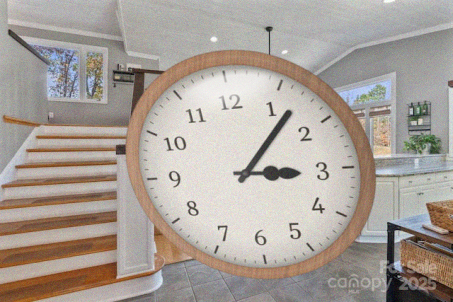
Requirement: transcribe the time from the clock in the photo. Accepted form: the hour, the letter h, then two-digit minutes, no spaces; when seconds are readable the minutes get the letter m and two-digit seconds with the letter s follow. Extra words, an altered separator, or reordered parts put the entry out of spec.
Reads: 3h07
